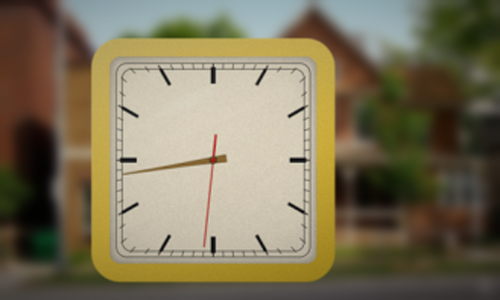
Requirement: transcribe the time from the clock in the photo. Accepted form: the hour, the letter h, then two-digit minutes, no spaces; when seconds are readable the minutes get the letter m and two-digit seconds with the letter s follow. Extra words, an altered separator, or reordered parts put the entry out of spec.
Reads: 8h43m31s
